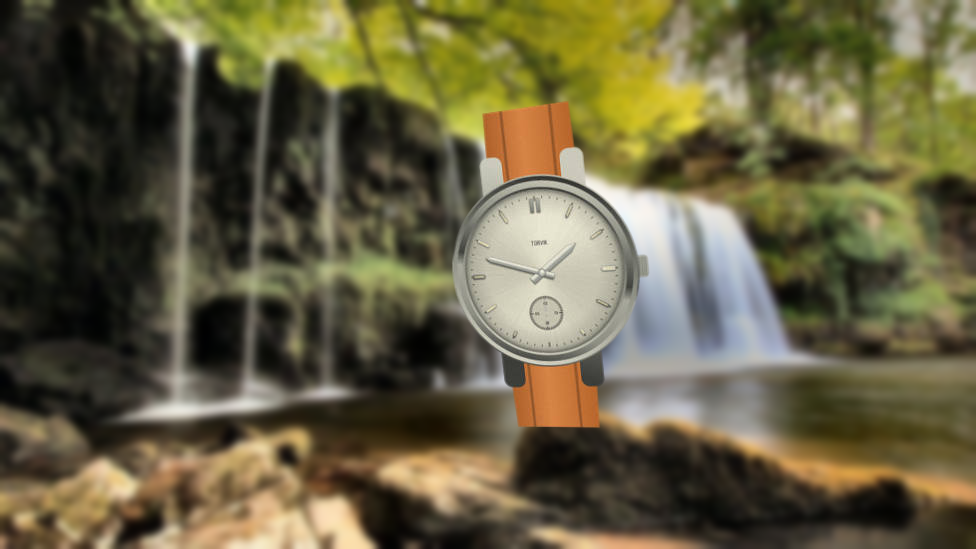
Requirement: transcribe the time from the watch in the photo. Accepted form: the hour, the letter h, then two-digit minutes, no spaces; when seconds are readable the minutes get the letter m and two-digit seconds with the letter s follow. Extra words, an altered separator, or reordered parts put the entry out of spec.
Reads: 1h48
